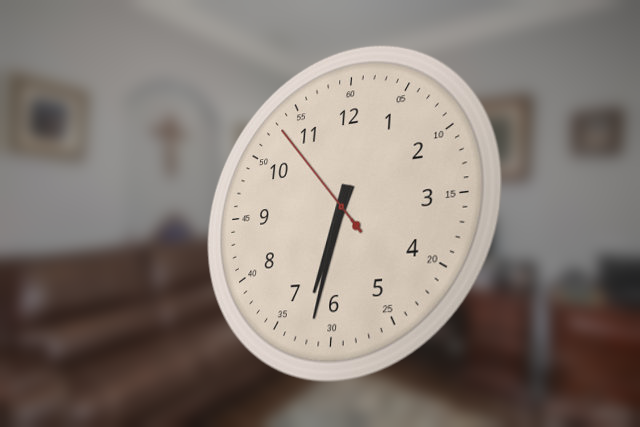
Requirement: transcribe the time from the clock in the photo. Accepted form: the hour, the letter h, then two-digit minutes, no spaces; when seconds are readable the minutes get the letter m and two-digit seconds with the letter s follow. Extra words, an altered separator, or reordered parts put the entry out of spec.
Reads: 6h31m53s
